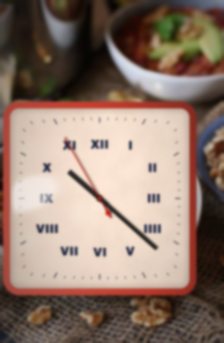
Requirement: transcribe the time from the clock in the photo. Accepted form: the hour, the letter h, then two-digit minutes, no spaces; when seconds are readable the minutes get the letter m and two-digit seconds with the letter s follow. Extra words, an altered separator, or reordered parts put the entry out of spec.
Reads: 10h21m55s
